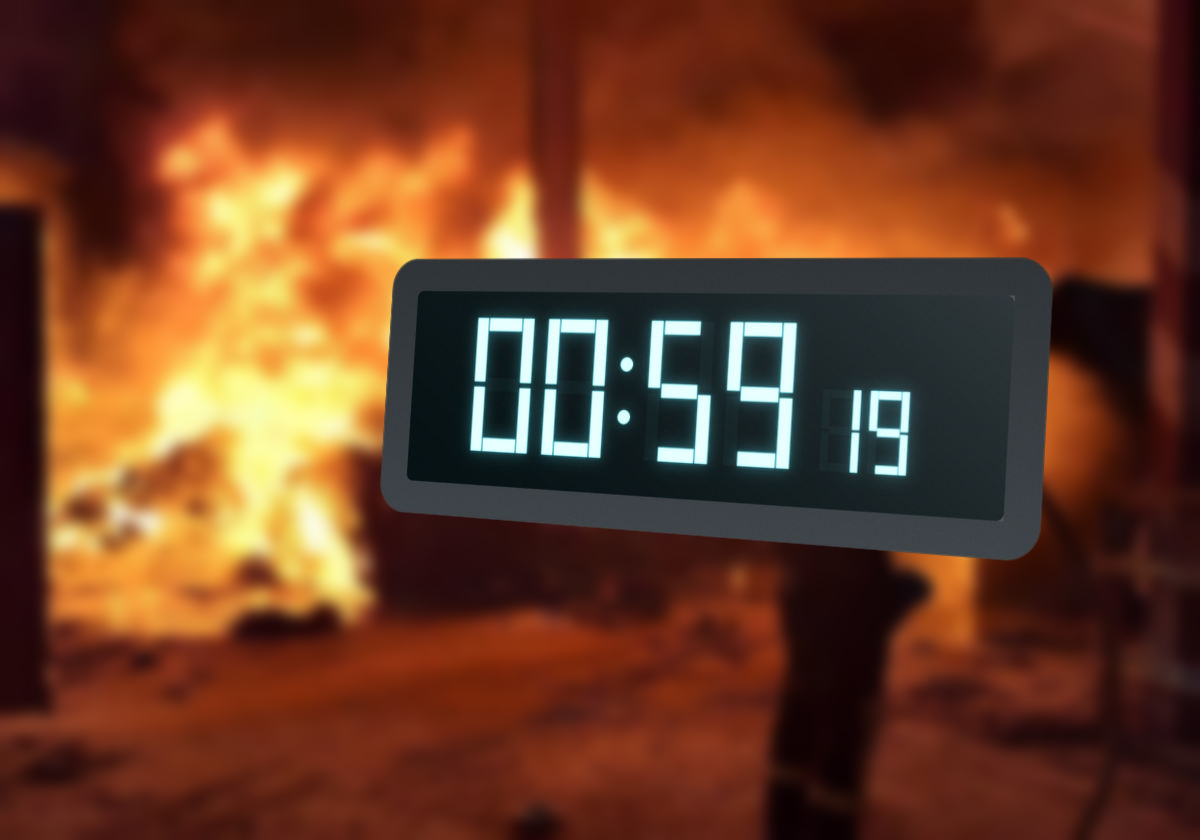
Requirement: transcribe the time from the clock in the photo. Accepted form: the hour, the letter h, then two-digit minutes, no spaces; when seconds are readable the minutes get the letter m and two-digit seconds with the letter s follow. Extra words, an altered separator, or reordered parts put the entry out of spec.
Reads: 0h59m19s
